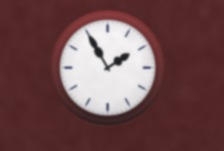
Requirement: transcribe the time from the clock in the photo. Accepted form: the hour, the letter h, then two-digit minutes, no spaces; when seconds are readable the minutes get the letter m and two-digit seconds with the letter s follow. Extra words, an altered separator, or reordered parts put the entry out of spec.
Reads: 1h55
